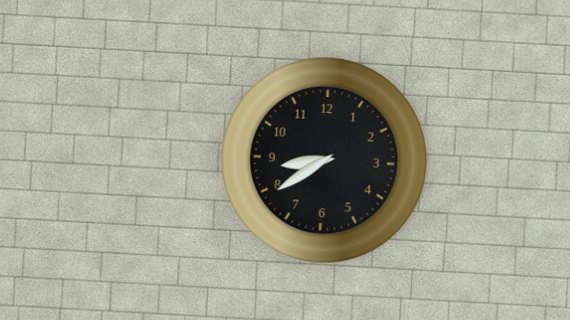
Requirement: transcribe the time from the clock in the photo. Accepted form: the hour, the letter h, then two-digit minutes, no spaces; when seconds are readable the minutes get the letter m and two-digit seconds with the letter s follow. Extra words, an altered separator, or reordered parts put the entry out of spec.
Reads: 8h39
